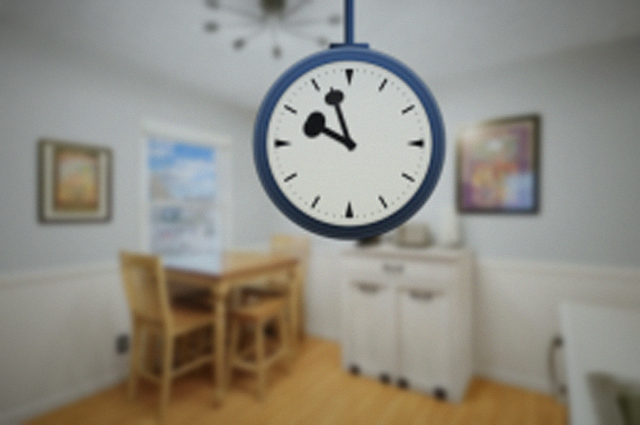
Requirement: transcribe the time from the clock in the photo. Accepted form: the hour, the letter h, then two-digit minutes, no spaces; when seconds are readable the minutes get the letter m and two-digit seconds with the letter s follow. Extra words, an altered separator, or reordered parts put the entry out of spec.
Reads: 9h57
